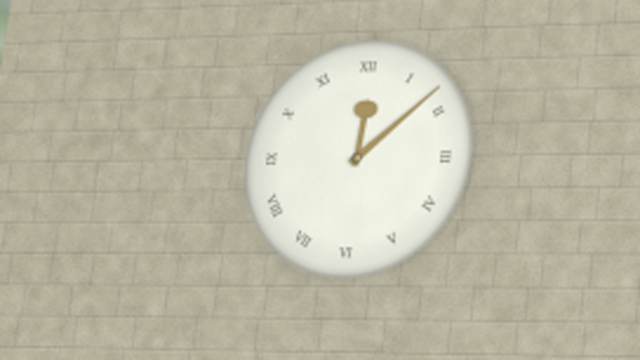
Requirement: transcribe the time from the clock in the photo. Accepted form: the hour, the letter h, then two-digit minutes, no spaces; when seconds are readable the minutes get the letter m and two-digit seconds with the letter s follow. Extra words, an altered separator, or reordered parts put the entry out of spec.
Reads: 12h08
